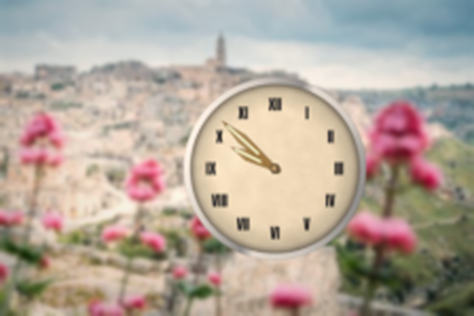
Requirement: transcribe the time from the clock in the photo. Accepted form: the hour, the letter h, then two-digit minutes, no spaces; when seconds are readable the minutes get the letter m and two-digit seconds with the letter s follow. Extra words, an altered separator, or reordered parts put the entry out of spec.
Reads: 9h52
